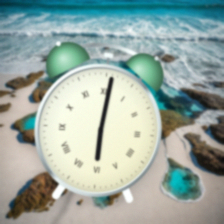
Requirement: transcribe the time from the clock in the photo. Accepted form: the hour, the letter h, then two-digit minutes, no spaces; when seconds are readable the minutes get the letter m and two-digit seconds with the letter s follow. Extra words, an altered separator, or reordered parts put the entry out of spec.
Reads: 6h01
